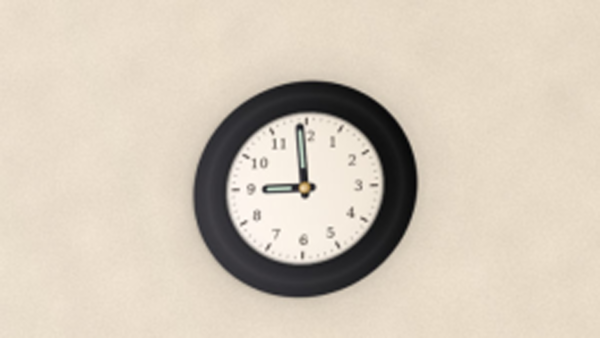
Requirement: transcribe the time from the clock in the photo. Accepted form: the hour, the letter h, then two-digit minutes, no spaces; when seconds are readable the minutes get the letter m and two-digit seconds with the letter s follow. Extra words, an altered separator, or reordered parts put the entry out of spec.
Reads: 8h59
